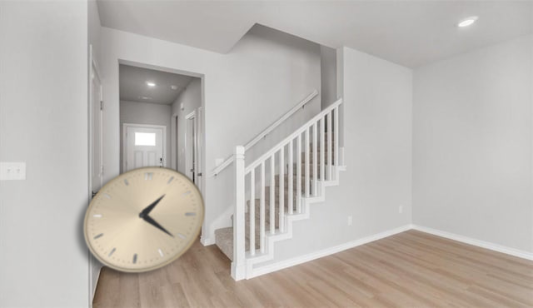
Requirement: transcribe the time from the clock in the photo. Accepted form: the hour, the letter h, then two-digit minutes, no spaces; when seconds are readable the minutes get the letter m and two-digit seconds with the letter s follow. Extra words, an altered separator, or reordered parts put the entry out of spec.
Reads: 1h21
